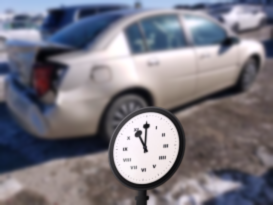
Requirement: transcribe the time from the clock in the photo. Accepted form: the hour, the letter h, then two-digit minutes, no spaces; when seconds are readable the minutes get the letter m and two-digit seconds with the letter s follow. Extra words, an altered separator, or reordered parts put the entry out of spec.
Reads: 11h00
